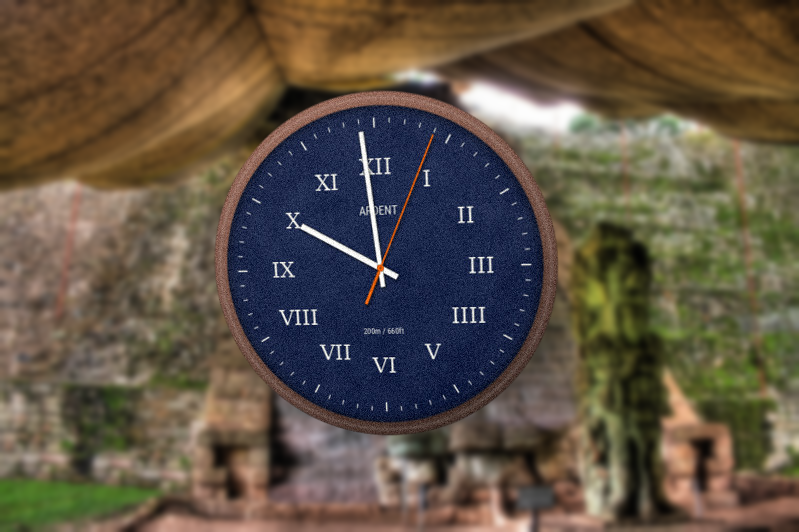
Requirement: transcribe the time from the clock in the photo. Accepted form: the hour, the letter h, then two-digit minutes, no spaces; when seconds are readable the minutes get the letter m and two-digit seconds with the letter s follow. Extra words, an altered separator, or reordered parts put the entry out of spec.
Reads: 9h59m04s
